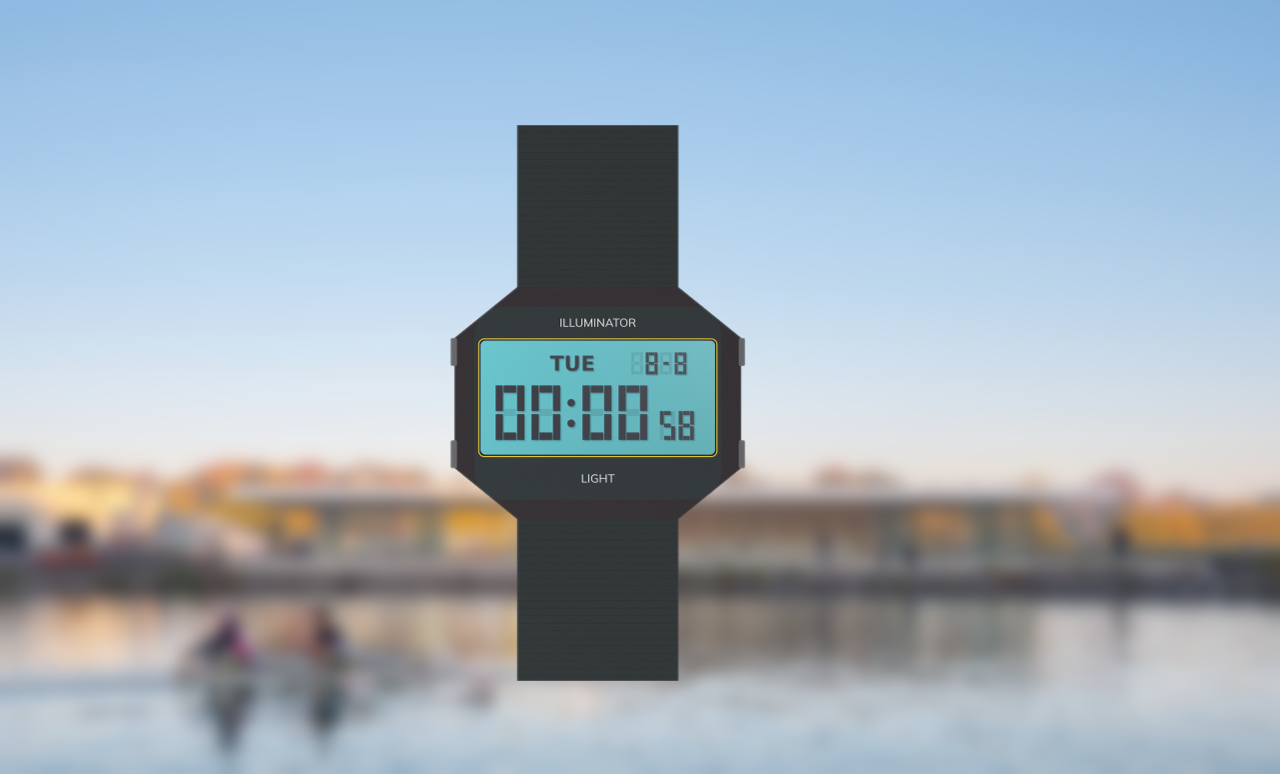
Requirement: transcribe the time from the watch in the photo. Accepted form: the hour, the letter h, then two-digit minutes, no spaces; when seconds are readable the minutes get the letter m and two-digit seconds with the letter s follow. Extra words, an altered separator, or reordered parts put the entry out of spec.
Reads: 0h00m58s
